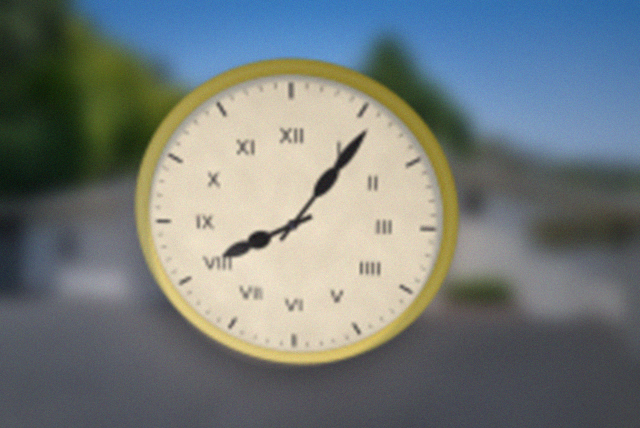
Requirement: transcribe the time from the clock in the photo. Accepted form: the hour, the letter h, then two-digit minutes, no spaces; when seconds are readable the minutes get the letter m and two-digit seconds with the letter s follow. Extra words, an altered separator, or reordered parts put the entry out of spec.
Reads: 8h06
